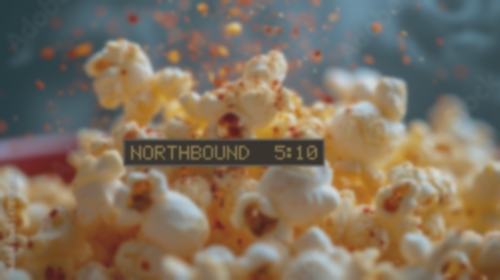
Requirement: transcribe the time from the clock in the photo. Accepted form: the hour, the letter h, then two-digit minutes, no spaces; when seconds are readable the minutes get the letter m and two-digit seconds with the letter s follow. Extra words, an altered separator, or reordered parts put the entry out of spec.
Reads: 5h10
